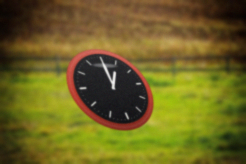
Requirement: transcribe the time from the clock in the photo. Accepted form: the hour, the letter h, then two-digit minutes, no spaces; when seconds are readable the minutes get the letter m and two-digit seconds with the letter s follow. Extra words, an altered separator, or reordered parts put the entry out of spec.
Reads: 1h00
